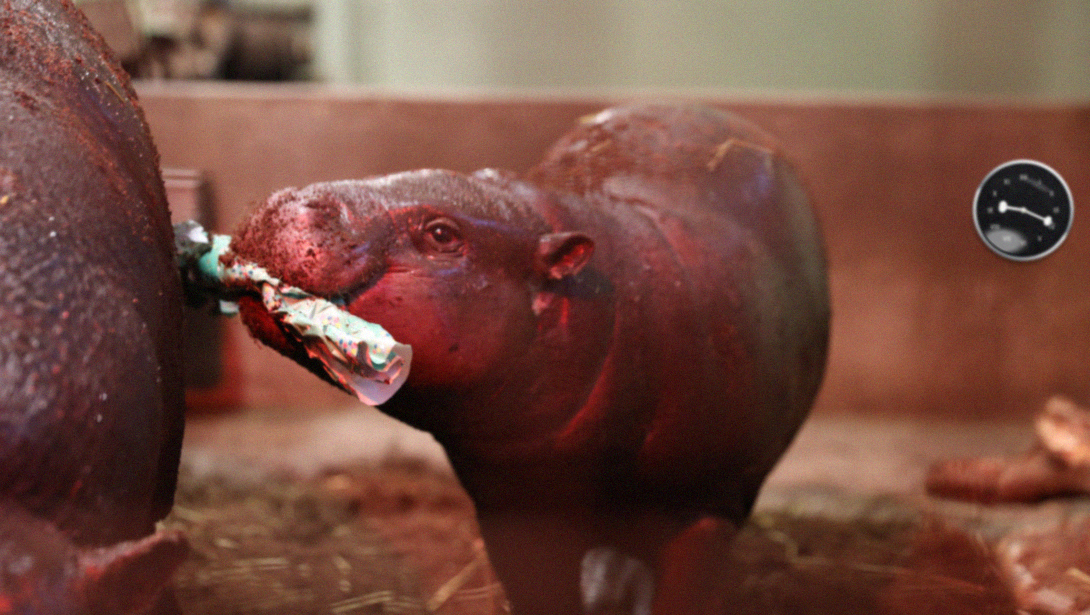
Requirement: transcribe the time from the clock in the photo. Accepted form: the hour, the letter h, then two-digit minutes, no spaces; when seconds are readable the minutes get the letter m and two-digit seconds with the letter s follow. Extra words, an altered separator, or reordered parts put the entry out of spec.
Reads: 9h19
